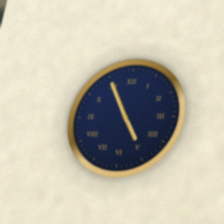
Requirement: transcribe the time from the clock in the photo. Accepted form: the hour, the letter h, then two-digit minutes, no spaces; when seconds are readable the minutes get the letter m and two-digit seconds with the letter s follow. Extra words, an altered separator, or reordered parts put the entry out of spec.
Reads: 4h55
